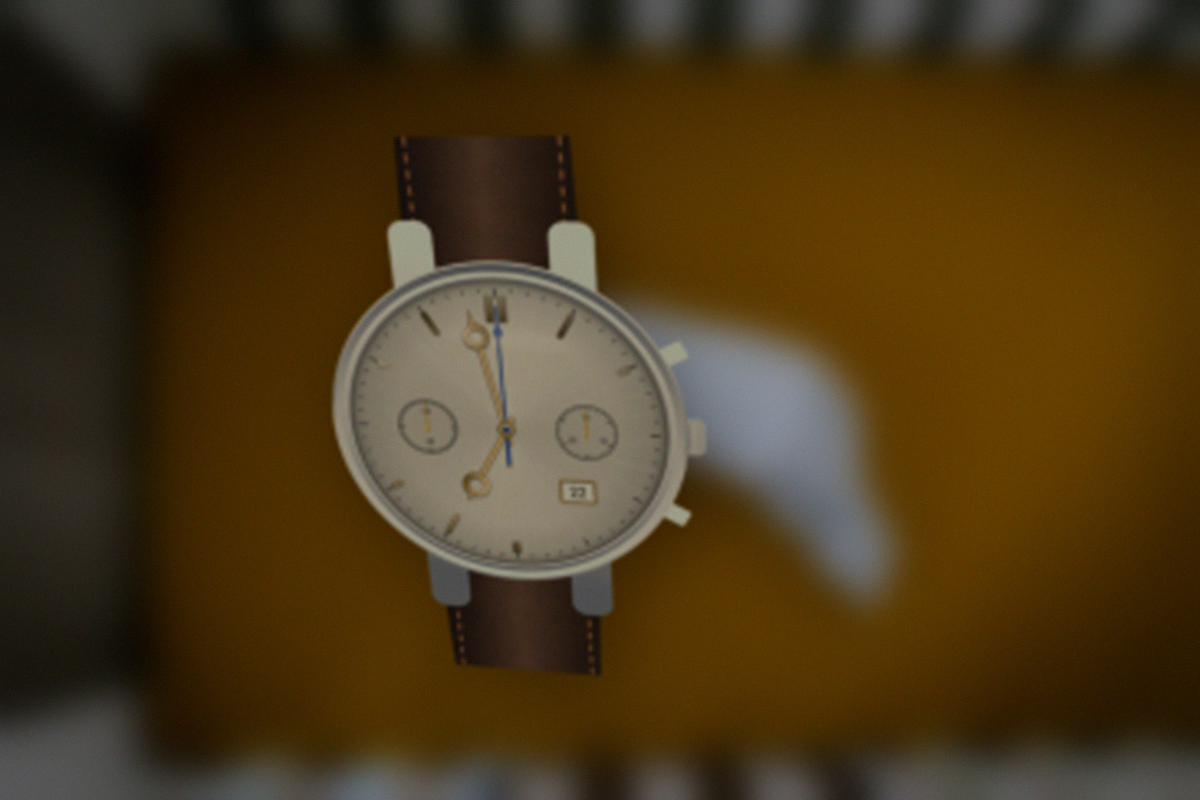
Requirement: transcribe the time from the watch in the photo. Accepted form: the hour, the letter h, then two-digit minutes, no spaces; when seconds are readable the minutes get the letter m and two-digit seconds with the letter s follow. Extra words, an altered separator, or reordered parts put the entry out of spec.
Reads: 6h58
